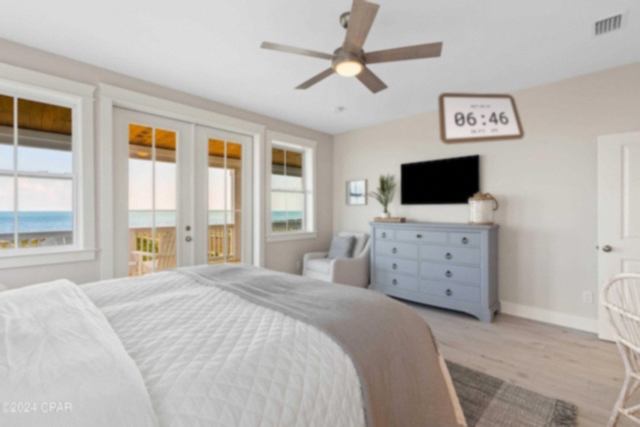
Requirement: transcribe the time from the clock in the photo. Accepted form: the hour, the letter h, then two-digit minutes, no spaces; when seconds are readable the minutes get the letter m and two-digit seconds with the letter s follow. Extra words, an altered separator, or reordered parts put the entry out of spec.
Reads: 6h46
